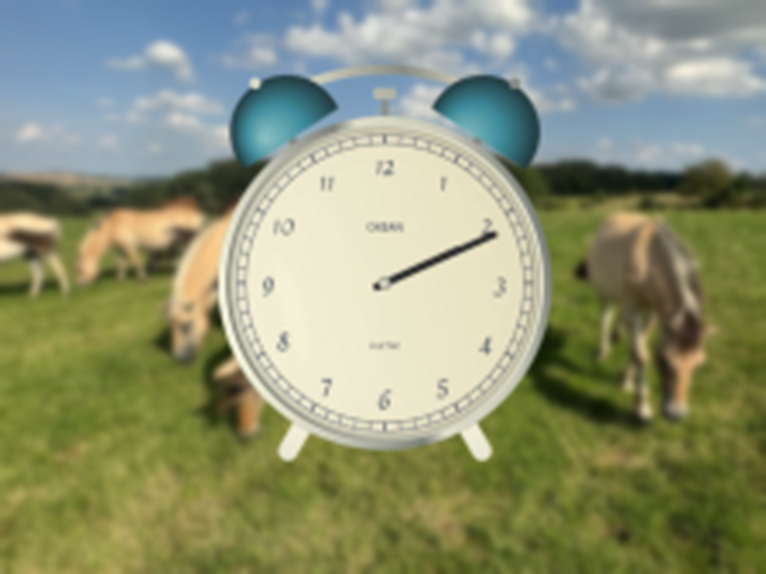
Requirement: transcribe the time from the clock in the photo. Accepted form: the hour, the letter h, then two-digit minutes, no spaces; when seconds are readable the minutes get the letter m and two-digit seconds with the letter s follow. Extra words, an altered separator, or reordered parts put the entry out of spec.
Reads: 2h11
